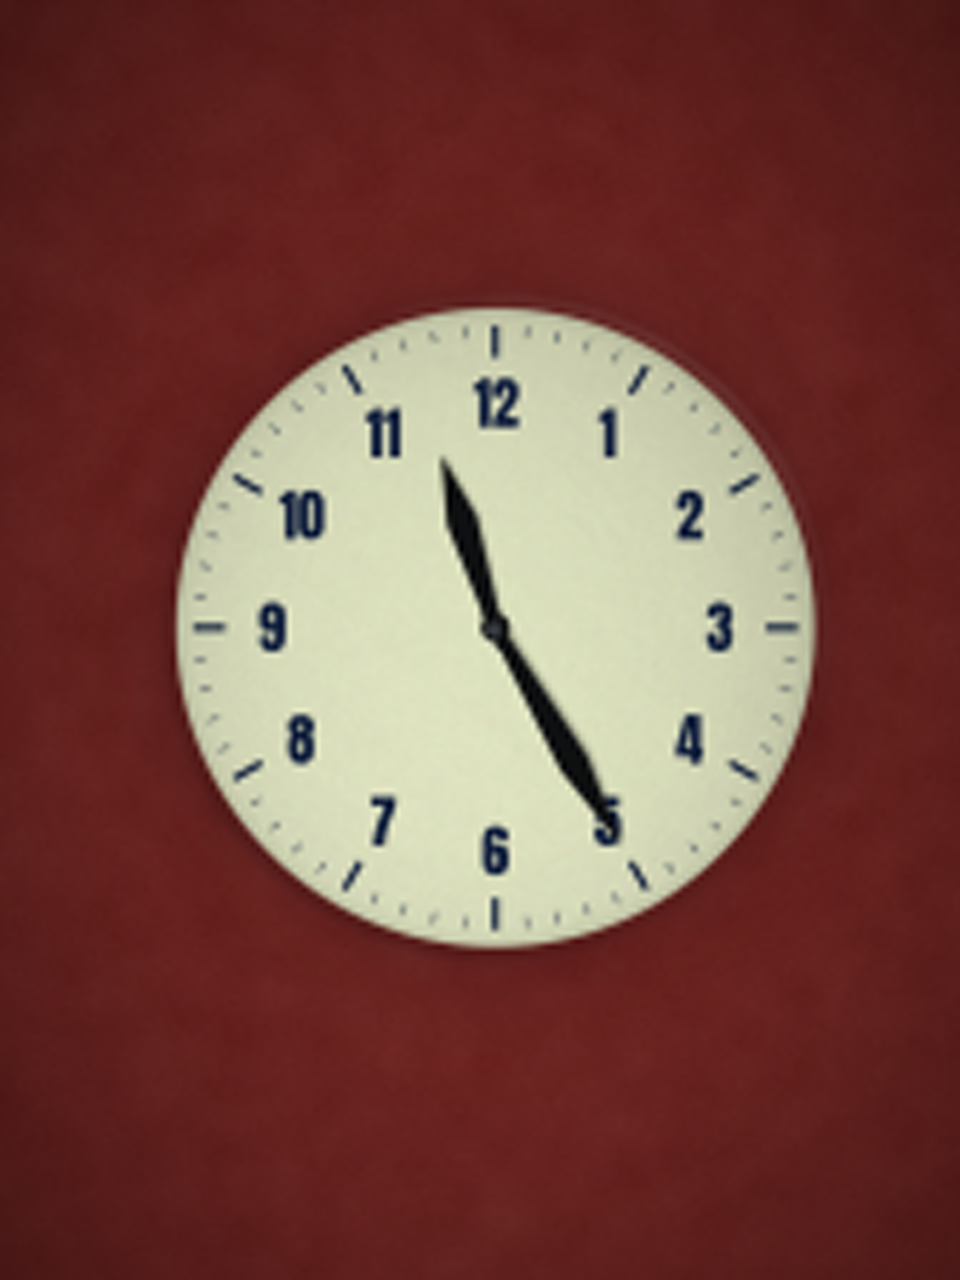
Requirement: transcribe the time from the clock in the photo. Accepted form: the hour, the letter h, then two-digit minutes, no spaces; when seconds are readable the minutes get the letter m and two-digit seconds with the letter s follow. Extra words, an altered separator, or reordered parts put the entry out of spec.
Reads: 11h25
